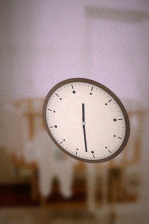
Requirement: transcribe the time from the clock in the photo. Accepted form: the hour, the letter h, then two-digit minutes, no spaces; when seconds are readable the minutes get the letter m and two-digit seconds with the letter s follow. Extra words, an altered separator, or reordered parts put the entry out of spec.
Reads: 12h32
